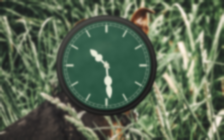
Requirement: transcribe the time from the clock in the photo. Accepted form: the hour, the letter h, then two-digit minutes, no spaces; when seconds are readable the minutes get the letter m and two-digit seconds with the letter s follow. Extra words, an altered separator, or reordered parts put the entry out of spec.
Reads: 10h29
